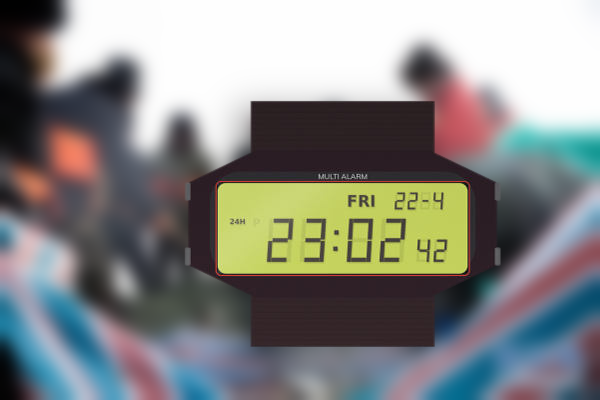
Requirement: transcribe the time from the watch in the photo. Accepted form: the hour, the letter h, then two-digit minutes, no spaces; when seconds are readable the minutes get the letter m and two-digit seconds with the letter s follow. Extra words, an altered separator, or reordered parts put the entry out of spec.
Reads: 23h02m42s
